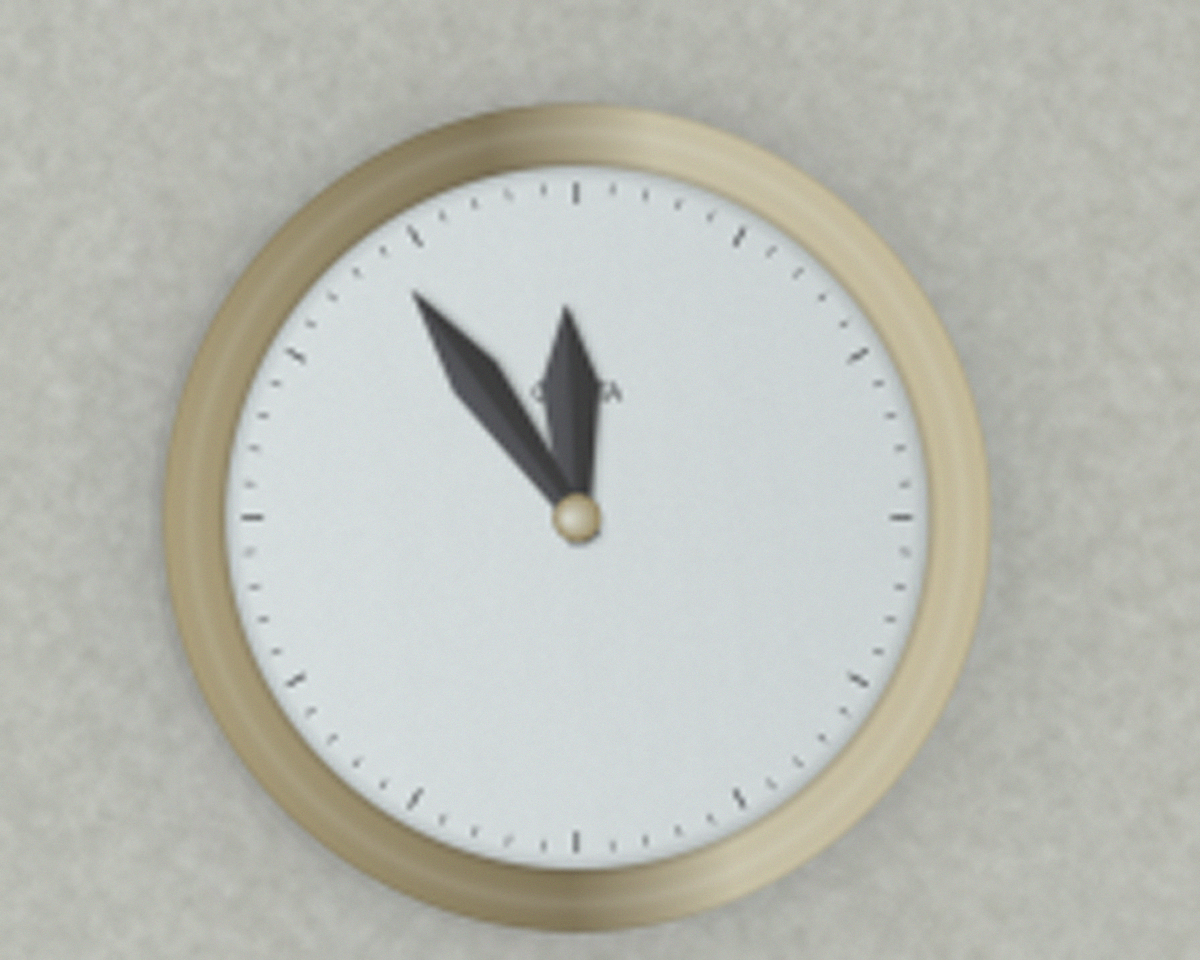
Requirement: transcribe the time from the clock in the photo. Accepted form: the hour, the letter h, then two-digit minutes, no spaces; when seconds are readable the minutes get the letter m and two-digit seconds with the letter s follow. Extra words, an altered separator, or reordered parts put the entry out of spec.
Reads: 11h54
